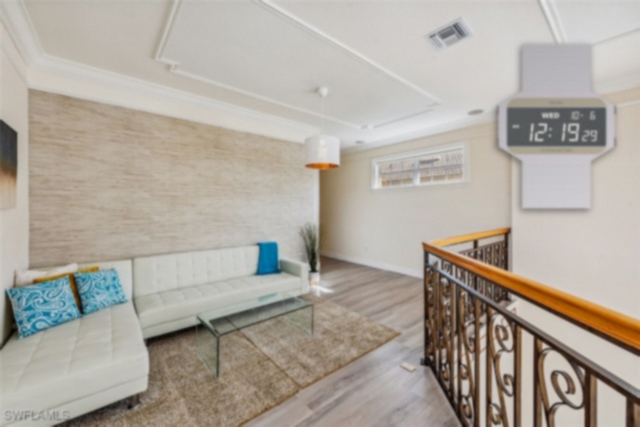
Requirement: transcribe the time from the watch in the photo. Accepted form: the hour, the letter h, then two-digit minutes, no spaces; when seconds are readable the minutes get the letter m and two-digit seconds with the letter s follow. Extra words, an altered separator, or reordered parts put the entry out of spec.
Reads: 12h19
